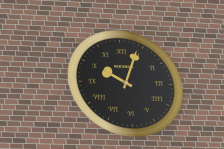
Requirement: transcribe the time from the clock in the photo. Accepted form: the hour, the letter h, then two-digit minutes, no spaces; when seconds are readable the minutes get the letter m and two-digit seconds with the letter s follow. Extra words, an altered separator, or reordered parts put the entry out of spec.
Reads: 10h04
